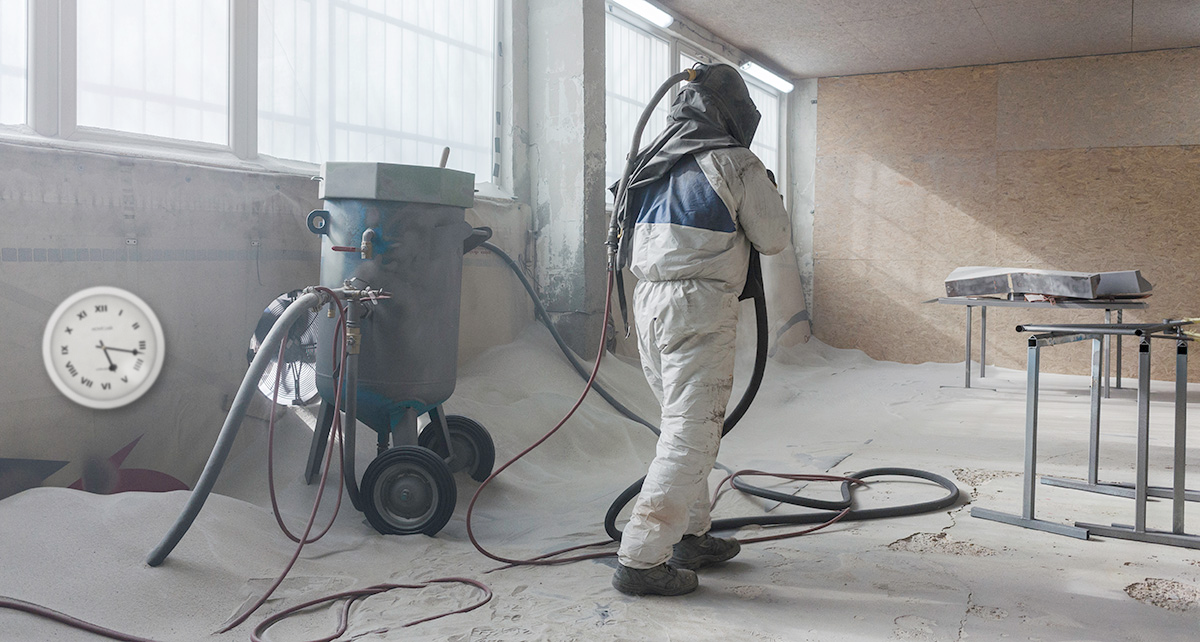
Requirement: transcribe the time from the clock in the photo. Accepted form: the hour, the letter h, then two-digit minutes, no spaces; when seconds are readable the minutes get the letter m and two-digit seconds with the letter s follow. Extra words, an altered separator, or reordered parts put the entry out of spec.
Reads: 5h17
